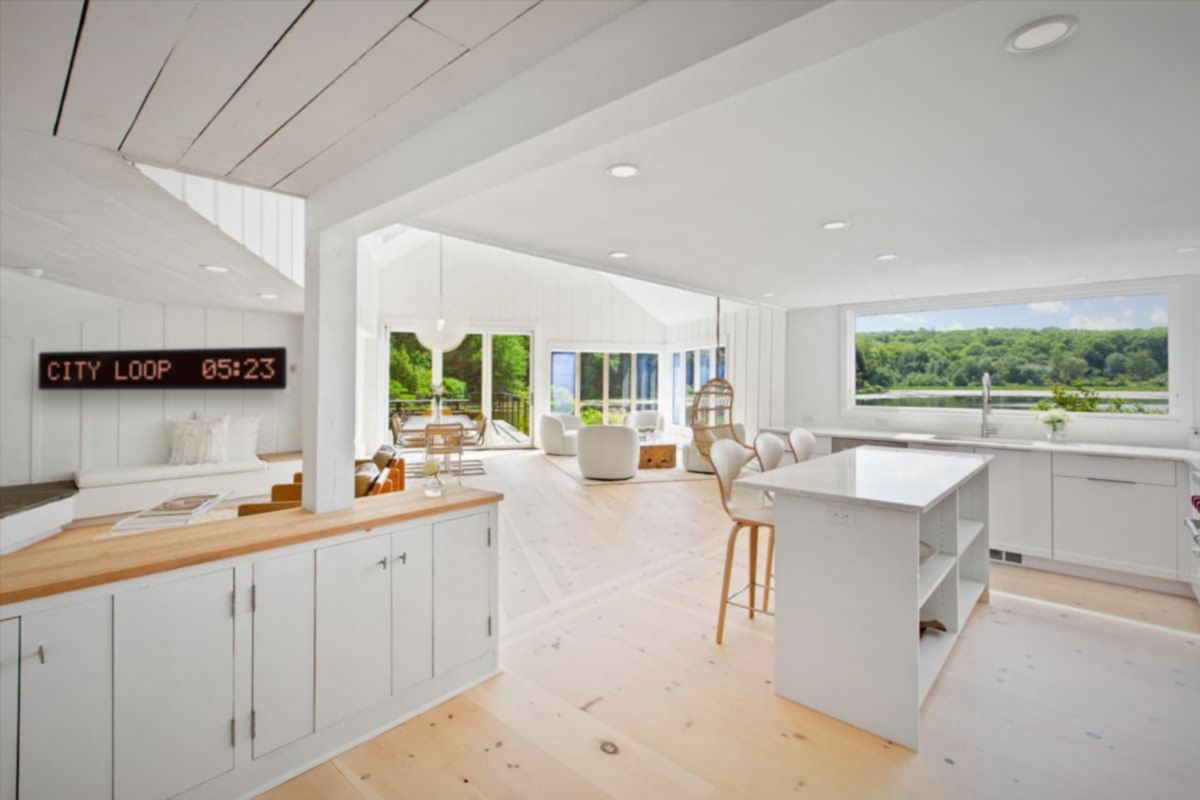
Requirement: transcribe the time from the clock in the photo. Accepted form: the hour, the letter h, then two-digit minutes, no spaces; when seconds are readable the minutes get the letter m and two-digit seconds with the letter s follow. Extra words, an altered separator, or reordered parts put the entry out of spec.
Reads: 5h23
